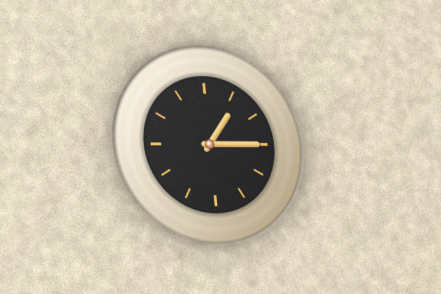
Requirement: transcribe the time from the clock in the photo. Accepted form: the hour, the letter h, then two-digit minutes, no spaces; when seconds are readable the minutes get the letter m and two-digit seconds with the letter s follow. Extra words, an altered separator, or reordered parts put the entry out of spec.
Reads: 1h15
